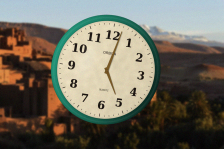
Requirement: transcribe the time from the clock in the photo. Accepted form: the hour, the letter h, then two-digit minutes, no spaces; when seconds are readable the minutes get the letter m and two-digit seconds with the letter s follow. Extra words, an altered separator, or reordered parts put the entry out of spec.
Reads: 5h02
